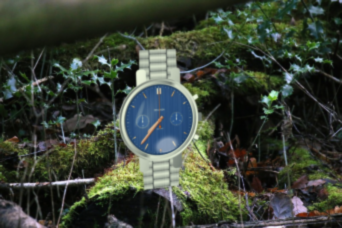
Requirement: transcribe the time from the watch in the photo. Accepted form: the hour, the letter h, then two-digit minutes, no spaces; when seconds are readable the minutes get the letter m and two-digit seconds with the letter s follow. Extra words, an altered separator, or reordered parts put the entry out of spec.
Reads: 7h37
